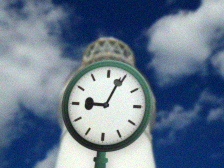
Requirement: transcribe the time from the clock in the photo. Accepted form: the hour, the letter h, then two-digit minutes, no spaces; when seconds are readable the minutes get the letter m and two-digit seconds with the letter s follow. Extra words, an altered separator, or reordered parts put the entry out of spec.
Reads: 9h04
